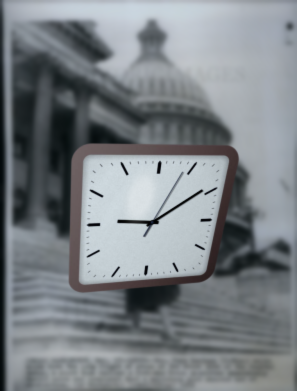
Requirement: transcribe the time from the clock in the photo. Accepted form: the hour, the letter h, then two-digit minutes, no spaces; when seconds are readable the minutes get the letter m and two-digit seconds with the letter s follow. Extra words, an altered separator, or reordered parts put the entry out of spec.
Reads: 9h09m04s
